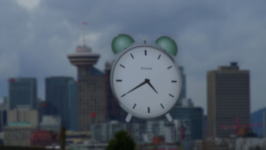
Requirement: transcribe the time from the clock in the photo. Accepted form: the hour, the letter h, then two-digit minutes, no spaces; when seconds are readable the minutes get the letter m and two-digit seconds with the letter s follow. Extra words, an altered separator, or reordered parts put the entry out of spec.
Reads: 4h40
